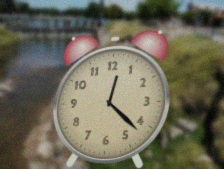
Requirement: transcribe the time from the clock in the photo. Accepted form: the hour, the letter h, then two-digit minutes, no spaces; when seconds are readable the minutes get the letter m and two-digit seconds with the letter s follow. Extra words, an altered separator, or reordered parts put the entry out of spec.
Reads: 12h22
